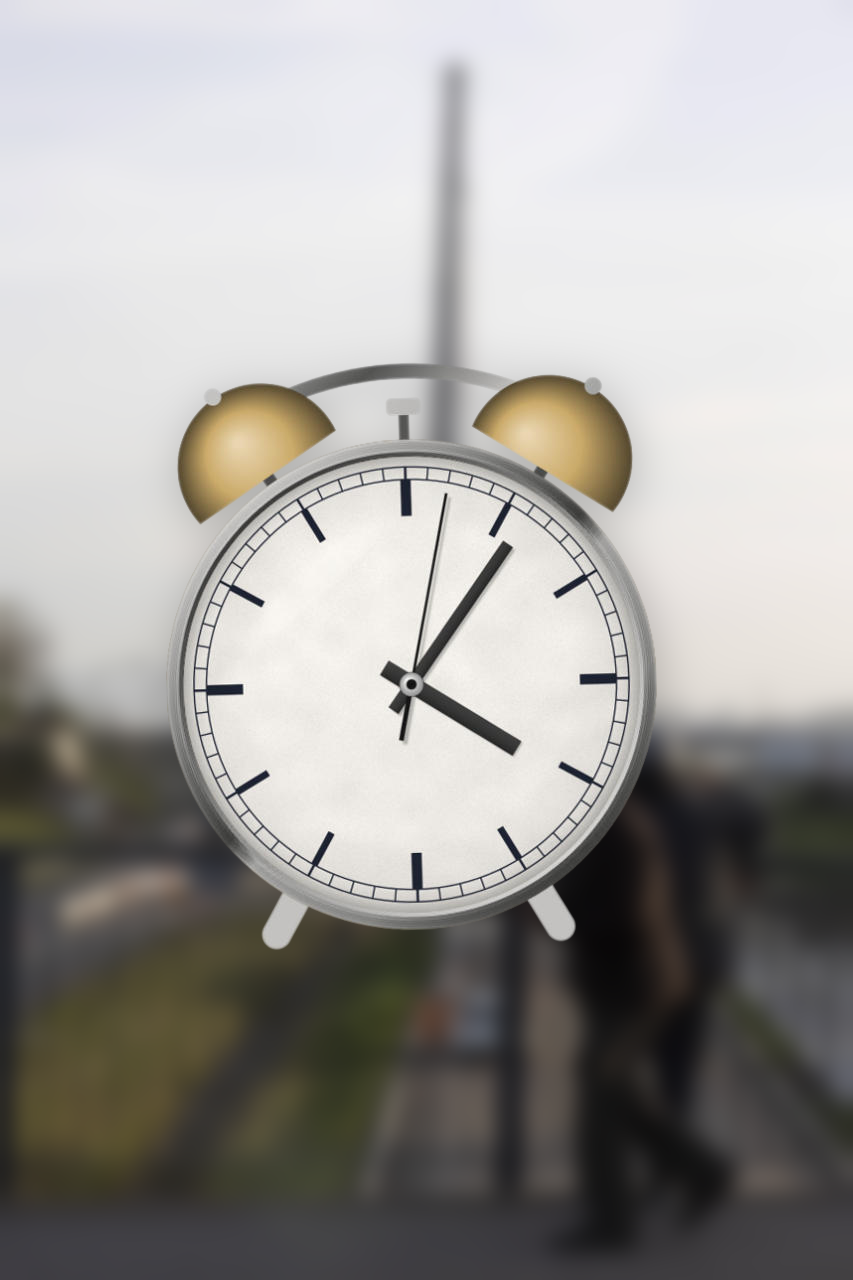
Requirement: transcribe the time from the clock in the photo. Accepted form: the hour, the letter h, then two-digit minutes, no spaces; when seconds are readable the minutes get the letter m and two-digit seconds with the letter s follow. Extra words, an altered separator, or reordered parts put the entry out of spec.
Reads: 4h06m02s
